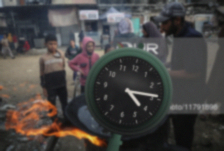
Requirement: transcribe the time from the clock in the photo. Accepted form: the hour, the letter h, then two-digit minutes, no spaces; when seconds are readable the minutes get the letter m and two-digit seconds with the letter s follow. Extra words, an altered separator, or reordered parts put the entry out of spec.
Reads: 4h14
